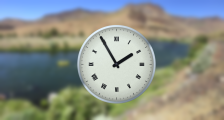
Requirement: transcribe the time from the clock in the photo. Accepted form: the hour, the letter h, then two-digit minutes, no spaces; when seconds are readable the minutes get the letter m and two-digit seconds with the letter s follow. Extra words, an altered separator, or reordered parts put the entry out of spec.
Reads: 1h55
